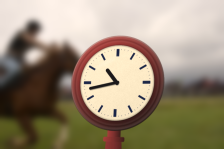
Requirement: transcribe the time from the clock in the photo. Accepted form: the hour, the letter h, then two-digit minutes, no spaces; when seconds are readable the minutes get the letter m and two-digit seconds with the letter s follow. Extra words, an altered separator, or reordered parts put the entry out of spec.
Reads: 10h43
